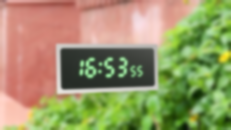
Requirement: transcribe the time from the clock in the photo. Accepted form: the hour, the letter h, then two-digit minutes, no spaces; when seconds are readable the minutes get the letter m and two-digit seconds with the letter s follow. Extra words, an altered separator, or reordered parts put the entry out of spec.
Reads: 16h53
